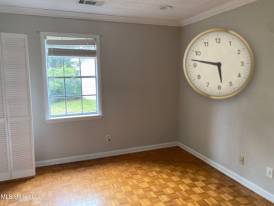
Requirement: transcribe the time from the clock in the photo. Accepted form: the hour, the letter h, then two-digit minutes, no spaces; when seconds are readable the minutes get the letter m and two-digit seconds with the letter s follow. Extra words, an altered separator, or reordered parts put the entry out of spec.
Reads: 5h47
